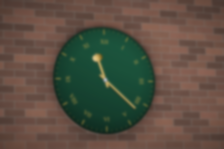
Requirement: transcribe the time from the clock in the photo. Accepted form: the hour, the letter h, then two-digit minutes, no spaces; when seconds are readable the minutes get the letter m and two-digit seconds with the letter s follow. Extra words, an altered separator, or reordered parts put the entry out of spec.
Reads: 11h22
